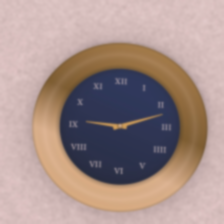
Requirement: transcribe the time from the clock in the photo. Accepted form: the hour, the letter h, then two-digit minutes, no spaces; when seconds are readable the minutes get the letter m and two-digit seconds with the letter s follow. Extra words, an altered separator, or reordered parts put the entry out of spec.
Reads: 9h12
